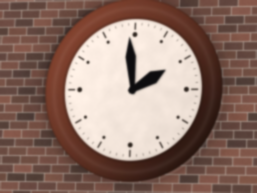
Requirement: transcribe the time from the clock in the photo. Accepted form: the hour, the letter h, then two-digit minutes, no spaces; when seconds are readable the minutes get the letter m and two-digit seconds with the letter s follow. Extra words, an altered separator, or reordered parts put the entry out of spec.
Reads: 1h59
